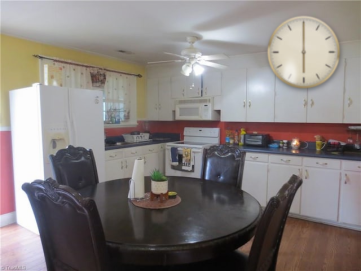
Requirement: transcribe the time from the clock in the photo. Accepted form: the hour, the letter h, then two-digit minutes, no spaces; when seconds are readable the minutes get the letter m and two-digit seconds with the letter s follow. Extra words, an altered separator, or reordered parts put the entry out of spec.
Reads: 6h00
